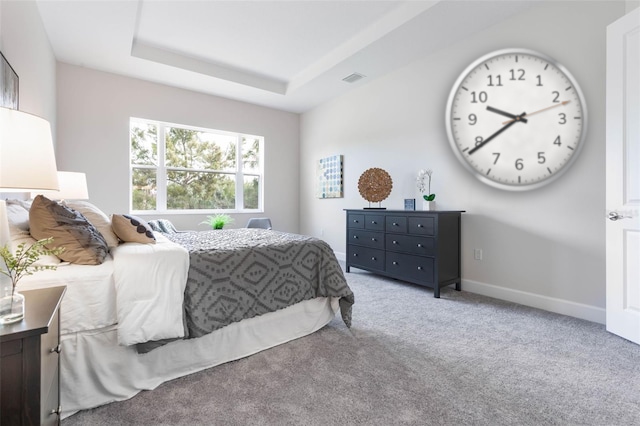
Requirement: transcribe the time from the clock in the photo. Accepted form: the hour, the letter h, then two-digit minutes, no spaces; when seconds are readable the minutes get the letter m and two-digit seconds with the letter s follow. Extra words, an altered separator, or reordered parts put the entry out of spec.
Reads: 9h39m12s
